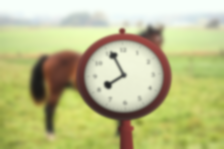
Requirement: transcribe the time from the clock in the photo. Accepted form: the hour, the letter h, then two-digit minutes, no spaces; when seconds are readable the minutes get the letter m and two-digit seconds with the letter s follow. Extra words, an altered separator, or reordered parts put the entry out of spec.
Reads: 7h56
